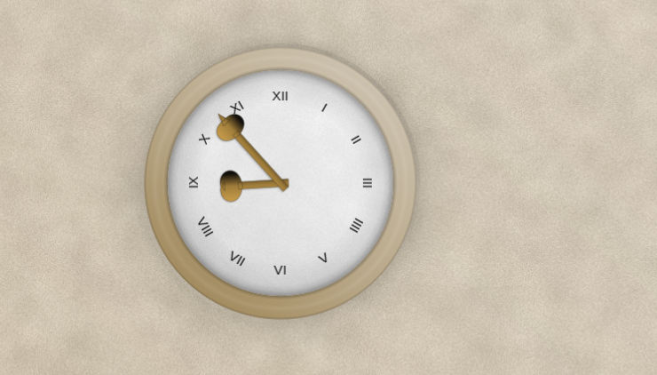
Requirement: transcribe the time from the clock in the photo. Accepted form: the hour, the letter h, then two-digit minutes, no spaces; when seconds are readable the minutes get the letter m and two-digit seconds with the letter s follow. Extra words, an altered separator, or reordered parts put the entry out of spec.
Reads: 8h53
